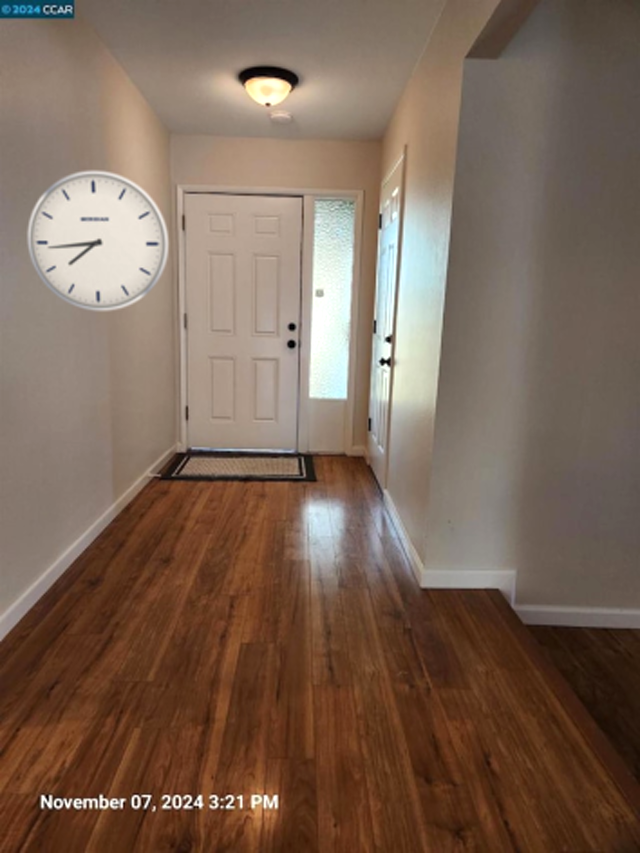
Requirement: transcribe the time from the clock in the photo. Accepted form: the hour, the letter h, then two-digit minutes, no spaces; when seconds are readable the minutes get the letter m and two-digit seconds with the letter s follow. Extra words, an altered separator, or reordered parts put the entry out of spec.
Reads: 7h44
